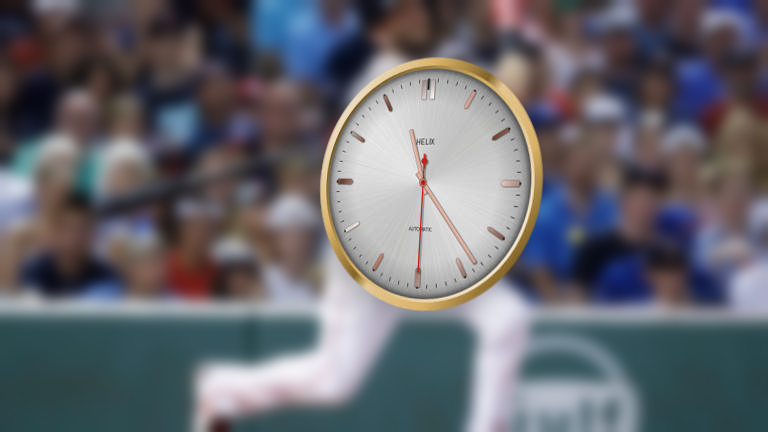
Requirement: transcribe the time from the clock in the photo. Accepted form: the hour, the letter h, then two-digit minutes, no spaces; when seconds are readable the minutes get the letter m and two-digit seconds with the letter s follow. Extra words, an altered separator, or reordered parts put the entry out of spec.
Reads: 11h23m30s
